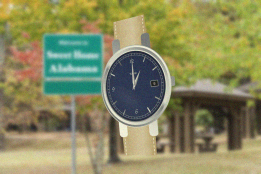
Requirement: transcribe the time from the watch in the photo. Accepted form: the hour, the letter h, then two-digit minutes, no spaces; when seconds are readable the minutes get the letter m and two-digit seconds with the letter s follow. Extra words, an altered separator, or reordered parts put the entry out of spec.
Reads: 1h00
